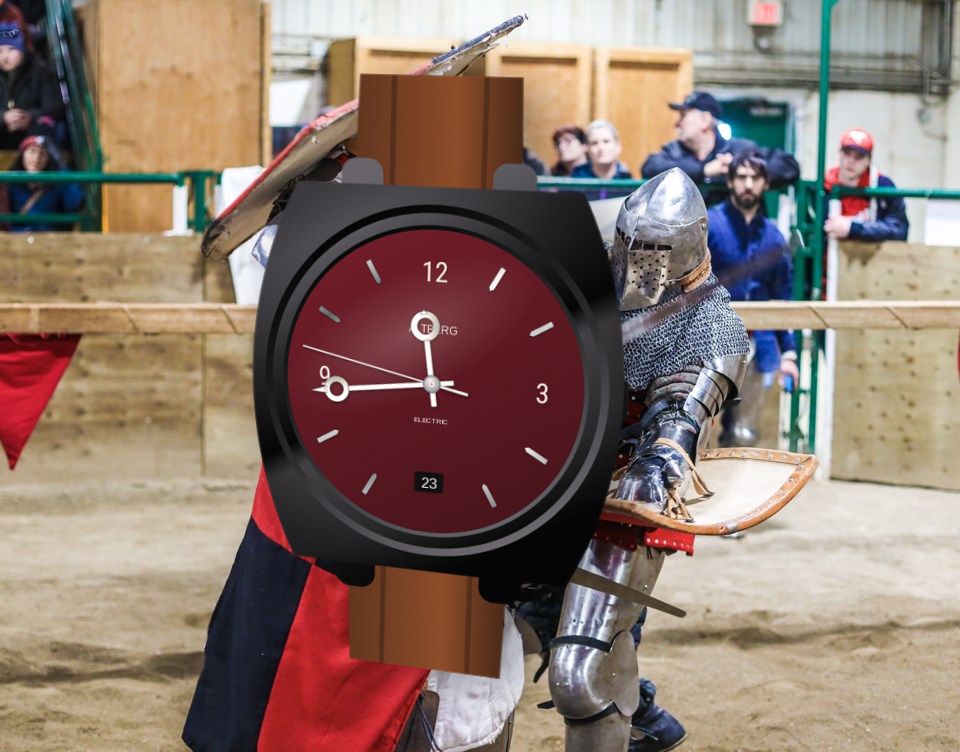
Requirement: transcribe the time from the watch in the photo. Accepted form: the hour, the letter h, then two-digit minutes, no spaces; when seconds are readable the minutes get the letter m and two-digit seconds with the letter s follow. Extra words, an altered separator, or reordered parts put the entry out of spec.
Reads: 11h43m47s
